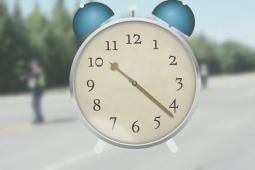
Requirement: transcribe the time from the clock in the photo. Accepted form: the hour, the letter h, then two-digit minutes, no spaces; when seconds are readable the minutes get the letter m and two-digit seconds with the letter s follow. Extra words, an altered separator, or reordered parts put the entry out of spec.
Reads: 10h22
